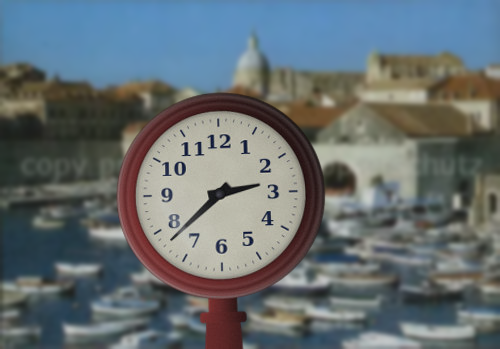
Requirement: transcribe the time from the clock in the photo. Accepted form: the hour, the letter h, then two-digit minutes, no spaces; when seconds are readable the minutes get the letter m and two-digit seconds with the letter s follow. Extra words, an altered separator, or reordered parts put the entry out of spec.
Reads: 2h38
